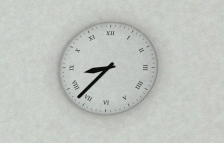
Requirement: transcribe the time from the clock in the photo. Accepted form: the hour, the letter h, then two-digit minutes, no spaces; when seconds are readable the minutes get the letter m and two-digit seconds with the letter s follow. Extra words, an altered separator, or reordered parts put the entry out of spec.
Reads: 8h37
